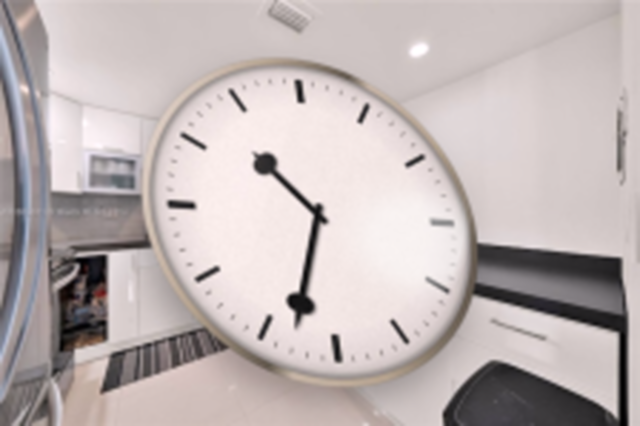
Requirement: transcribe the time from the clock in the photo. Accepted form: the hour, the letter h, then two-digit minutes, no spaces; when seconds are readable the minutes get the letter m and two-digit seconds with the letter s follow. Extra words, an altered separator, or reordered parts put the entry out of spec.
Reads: 10h33
